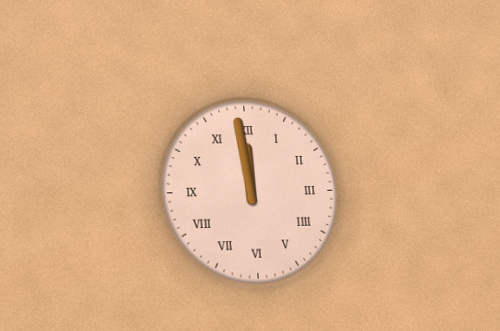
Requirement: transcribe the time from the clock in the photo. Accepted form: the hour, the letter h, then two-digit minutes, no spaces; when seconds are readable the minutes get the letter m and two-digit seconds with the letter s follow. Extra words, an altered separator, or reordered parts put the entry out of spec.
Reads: 11h59
